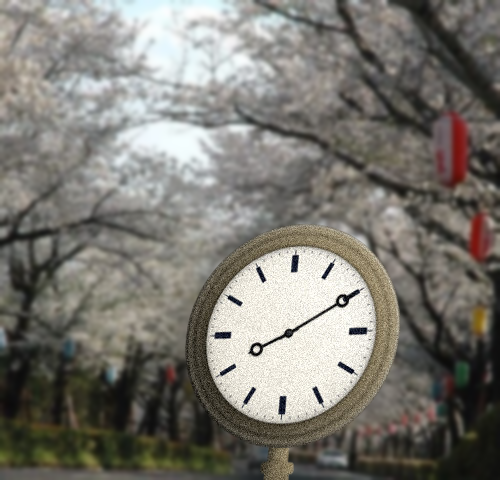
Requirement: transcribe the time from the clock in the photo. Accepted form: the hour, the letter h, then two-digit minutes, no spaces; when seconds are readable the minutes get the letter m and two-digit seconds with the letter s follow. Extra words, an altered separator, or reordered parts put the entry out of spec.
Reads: 8h10
